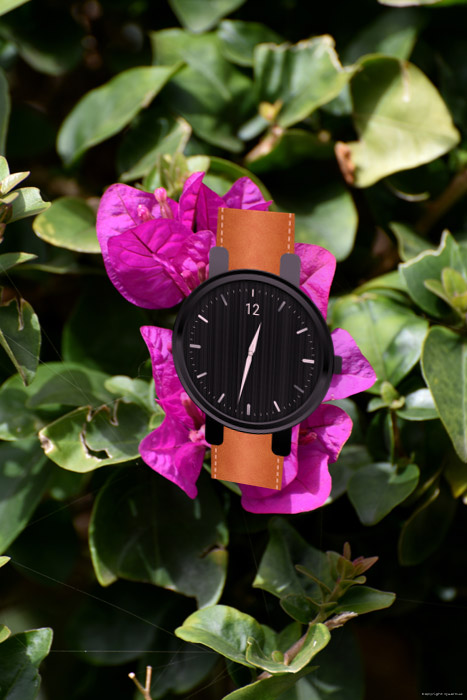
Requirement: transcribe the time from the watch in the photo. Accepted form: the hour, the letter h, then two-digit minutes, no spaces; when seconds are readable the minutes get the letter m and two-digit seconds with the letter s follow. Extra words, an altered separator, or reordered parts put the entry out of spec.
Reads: 12h32
